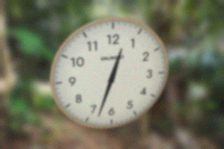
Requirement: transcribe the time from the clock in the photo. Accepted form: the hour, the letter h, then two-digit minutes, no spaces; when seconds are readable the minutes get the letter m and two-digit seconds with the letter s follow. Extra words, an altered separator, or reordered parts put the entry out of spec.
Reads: 12h33
